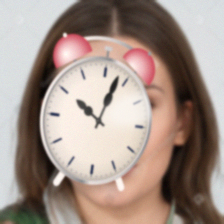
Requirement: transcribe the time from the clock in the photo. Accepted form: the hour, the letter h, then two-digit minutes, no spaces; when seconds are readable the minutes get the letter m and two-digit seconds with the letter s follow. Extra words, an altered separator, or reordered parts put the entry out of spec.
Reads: 10h03
